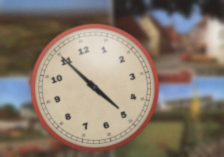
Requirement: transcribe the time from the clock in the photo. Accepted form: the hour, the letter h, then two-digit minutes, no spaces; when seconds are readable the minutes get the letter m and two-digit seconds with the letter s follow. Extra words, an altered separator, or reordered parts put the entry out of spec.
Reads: 4h55
